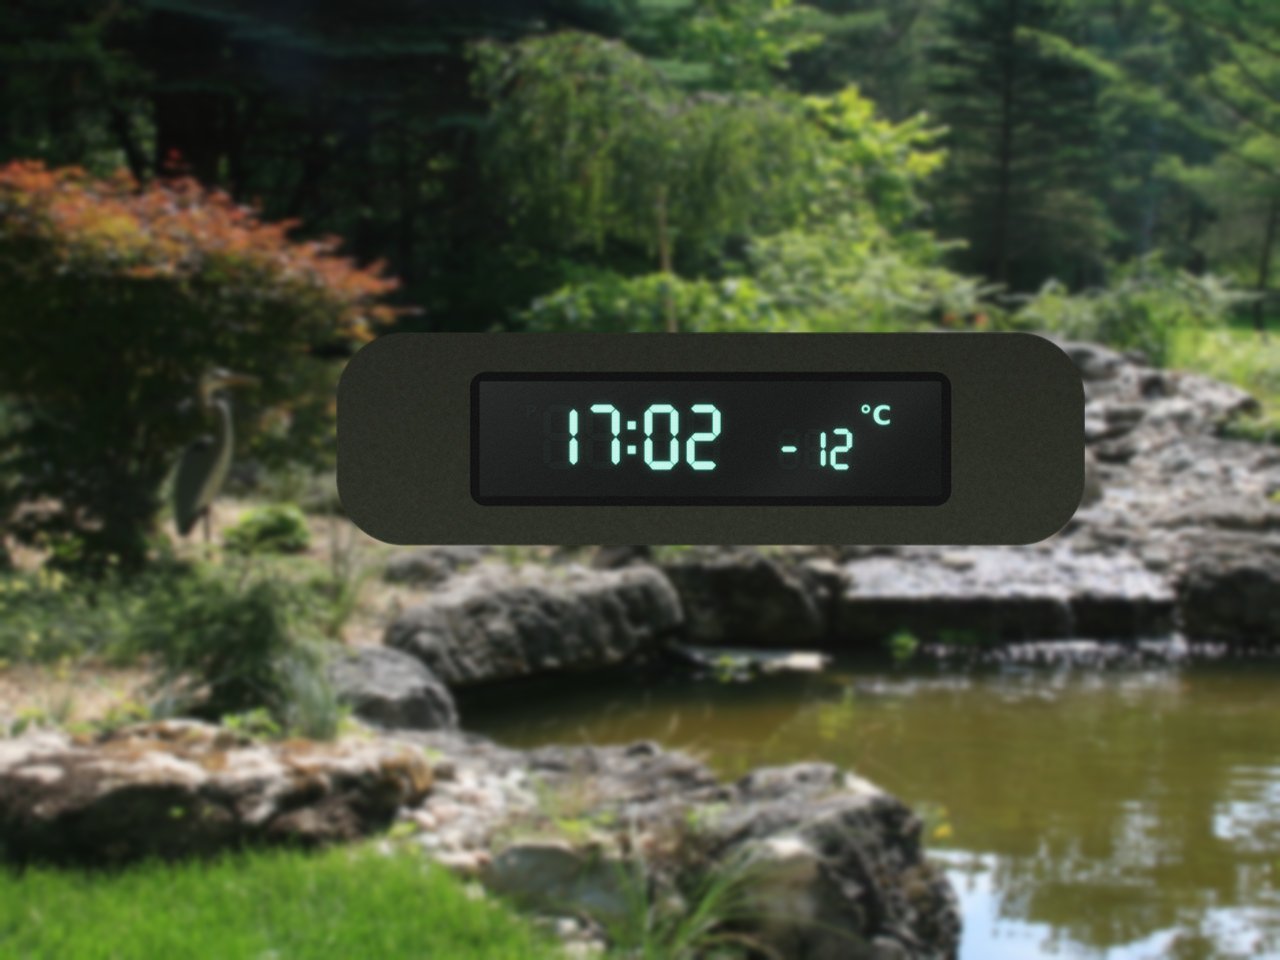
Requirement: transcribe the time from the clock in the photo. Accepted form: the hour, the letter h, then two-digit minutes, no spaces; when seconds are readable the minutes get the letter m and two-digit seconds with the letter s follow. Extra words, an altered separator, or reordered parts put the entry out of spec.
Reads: 17h02
